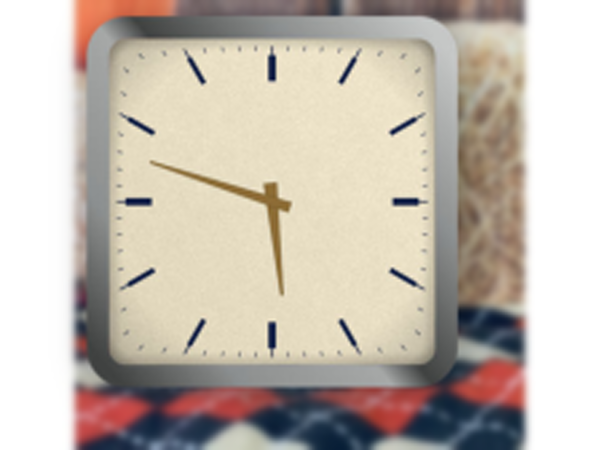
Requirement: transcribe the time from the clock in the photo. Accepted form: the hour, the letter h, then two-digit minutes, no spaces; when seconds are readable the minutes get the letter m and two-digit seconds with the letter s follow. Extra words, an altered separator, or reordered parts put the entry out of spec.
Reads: 5h48
